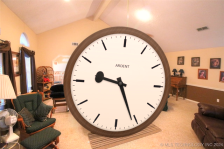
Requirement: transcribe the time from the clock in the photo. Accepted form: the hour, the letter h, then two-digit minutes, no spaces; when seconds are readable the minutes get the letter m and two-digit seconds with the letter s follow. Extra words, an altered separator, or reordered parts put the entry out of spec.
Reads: 9h26
